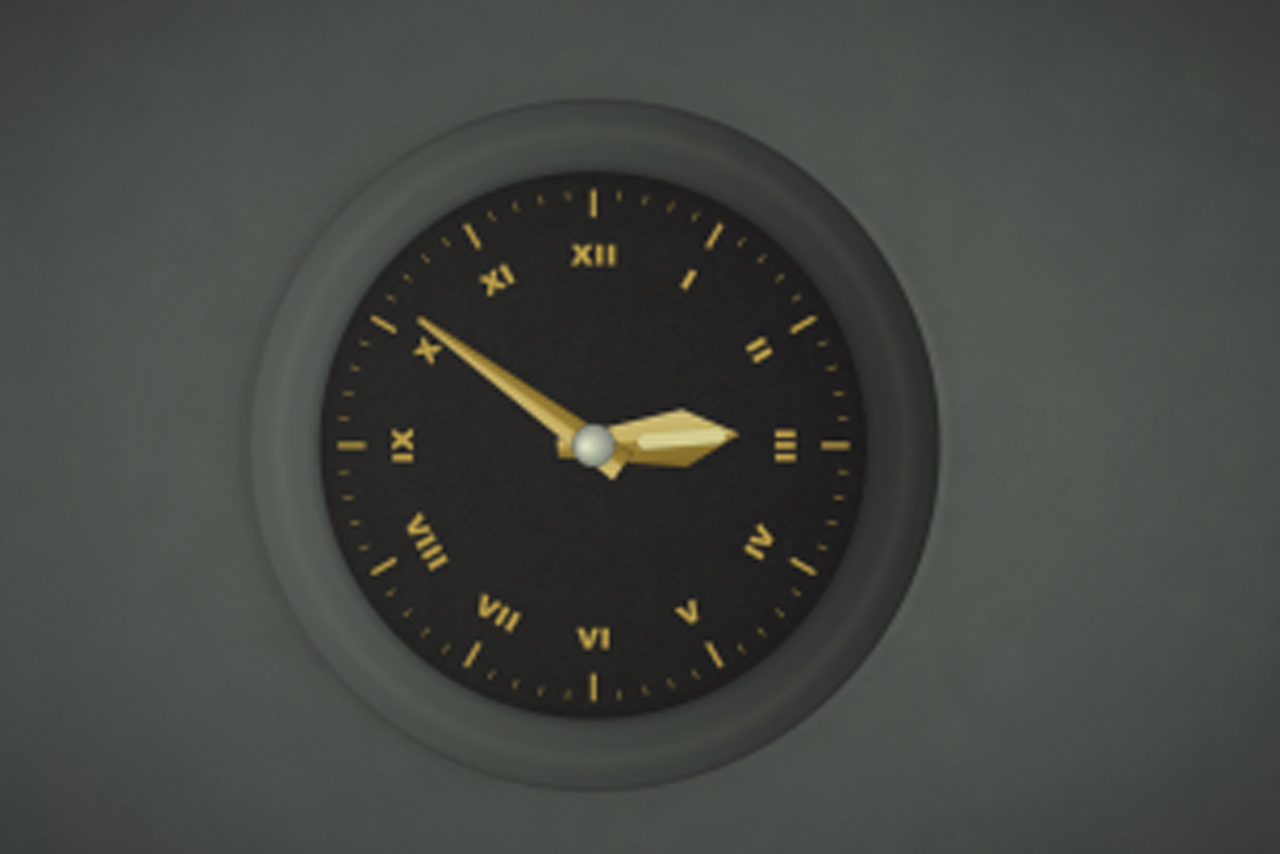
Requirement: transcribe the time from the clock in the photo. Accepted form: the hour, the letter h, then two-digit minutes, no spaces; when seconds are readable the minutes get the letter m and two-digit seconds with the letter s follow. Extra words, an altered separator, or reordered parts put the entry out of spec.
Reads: 2h51
